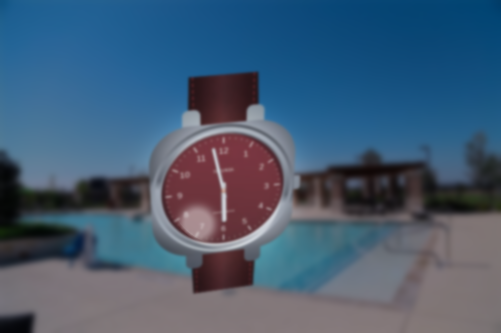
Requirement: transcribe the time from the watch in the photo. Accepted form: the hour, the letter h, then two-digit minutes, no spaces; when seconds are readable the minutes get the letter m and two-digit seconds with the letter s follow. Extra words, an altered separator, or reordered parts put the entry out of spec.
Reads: 5h58
